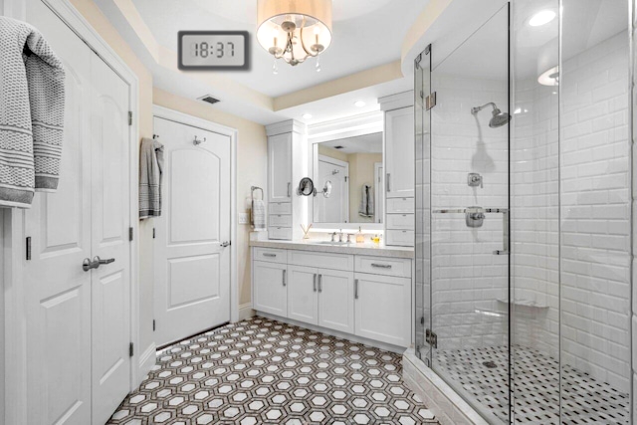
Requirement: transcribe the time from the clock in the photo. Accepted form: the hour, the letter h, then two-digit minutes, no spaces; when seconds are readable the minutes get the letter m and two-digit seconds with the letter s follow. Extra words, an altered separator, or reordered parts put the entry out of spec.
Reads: 18h37
